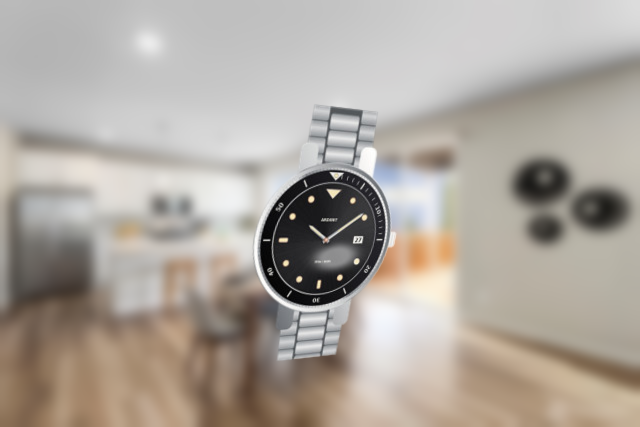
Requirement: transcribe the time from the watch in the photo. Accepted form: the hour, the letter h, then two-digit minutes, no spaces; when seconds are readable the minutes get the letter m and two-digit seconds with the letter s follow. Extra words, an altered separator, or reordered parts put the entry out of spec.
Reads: 10h09
